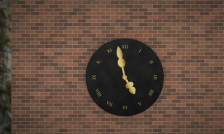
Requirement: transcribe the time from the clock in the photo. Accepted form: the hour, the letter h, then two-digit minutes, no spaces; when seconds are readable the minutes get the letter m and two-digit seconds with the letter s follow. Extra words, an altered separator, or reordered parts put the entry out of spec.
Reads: 4h58
